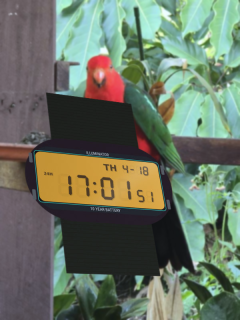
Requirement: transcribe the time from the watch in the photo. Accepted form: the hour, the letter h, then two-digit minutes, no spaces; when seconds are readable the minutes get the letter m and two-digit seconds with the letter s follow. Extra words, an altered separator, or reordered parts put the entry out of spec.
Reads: 17h01m51s
